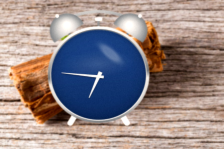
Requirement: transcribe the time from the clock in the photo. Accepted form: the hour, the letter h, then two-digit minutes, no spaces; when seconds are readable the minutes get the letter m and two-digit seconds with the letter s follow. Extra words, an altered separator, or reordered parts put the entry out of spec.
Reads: 6h46
